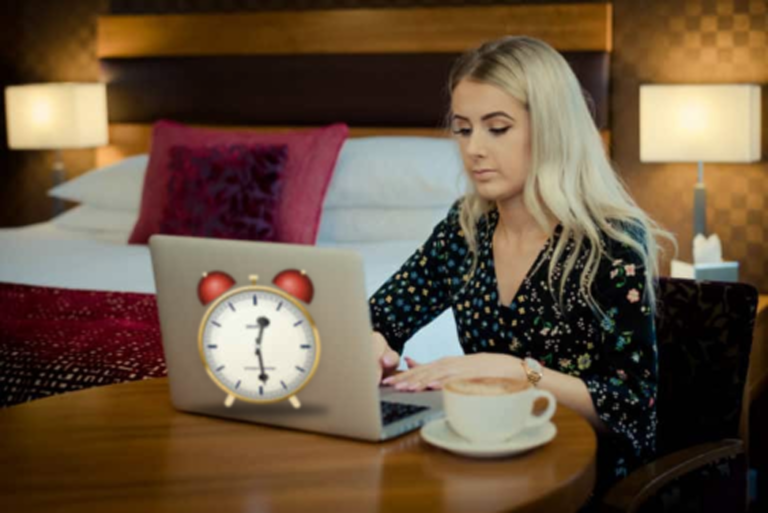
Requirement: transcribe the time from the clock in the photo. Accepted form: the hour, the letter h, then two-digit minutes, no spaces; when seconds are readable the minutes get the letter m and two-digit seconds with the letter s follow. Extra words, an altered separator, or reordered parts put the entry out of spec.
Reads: 12h29
